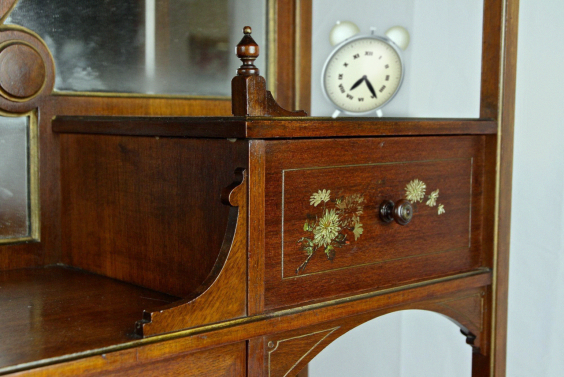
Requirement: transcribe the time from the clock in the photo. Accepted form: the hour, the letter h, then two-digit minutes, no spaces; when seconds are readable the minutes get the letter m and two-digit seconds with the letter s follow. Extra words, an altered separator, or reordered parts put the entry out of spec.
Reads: 7h24
